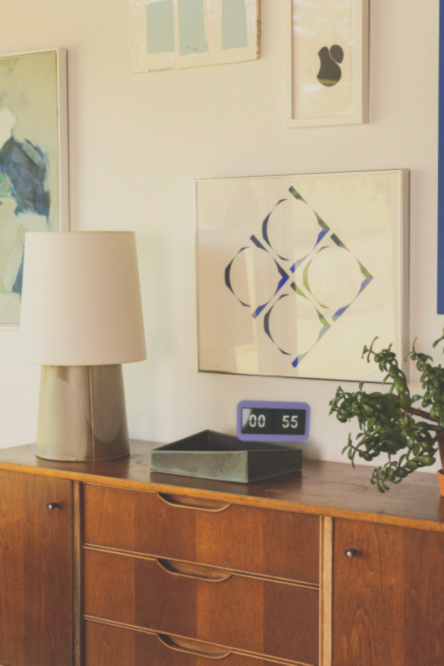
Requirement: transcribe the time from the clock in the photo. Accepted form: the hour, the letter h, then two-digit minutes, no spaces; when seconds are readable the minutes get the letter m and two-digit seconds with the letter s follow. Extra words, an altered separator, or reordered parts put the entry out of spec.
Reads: 0h55
